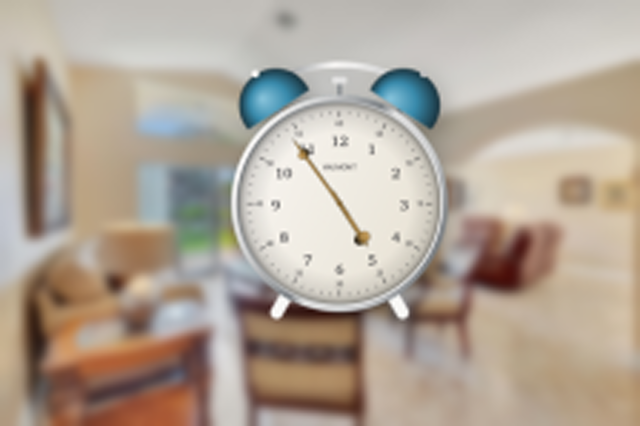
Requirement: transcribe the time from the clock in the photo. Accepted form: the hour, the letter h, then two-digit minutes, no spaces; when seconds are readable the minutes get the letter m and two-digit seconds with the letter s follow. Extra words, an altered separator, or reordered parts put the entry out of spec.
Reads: 4h54
